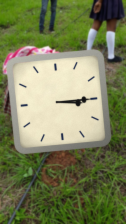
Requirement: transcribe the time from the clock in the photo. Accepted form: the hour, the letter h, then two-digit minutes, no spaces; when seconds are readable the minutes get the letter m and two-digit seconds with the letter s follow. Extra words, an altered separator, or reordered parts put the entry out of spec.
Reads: 3h15
